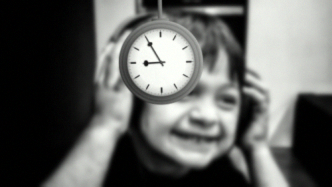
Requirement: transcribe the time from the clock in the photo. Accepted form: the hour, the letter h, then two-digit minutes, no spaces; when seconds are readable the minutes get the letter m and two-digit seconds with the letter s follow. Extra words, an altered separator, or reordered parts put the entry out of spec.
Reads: 8h55
